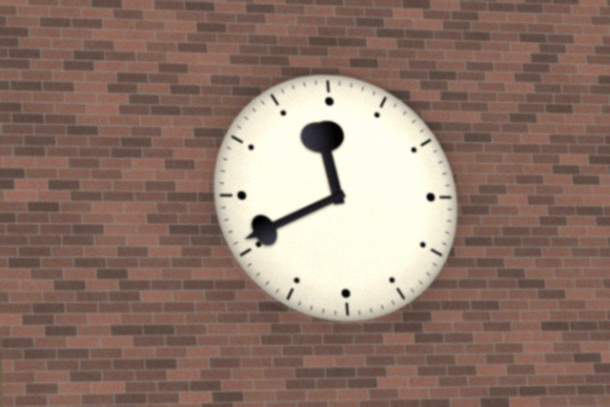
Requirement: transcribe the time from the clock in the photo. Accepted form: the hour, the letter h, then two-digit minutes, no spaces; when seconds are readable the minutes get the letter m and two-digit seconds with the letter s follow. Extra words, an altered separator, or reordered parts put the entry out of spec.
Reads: 11h41
